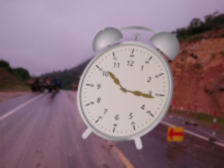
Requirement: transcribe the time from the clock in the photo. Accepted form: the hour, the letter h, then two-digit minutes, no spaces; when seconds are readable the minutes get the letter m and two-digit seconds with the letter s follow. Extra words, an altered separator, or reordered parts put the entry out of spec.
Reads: 10h16
